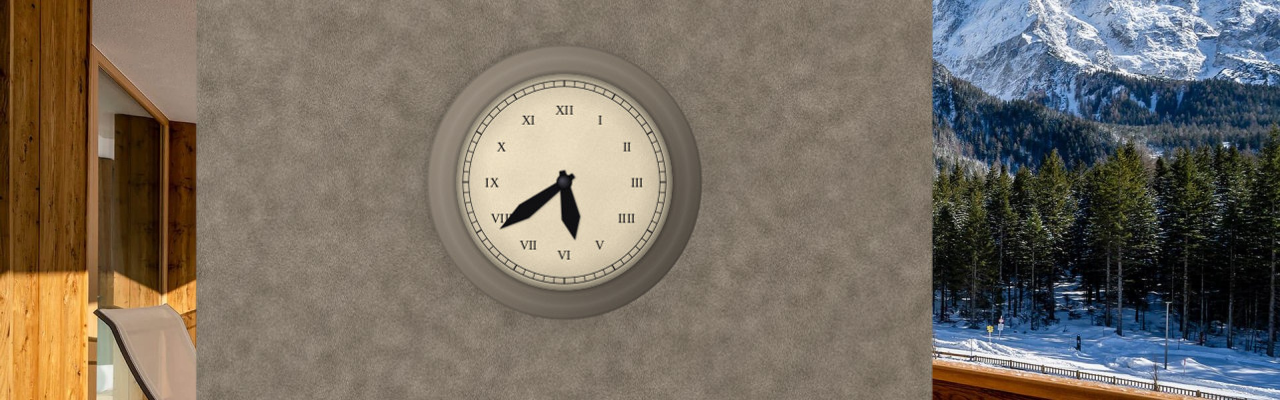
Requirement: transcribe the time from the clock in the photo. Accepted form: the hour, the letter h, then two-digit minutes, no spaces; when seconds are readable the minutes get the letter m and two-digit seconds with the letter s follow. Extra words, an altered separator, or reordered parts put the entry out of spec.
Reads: 5h39
